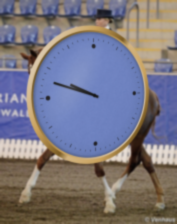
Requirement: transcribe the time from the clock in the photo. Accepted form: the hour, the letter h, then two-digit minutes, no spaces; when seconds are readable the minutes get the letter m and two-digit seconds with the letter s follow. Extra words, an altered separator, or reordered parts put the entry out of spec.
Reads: 9h48
